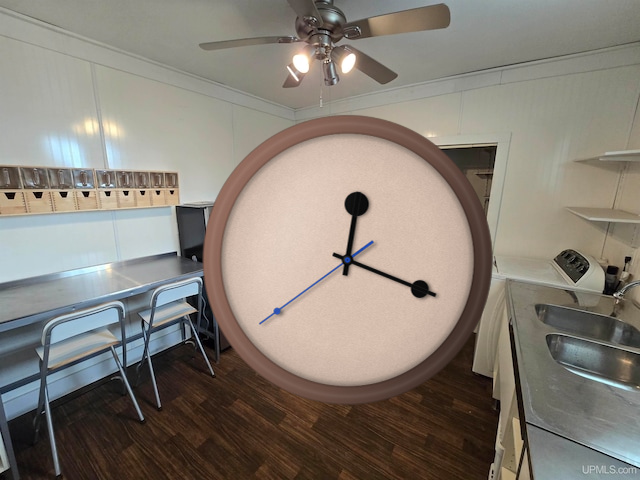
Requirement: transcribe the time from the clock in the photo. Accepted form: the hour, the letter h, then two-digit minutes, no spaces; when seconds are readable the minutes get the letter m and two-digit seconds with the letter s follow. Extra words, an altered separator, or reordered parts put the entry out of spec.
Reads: 12h18m39s
